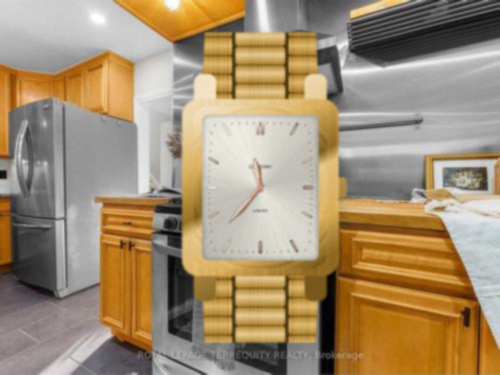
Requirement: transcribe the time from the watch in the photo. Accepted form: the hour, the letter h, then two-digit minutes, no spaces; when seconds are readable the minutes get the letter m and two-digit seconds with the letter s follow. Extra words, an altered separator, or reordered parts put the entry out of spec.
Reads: 11h37
